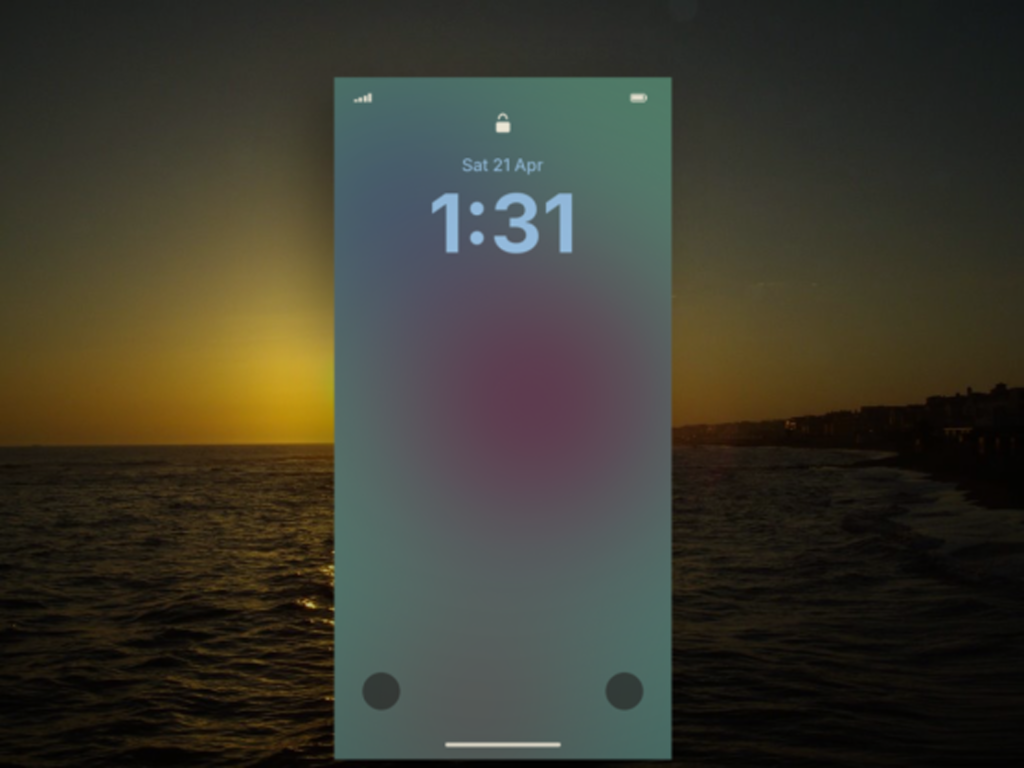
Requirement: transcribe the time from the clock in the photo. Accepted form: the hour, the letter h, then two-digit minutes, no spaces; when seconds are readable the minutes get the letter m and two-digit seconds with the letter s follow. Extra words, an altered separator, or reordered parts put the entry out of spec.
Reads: 1h31
